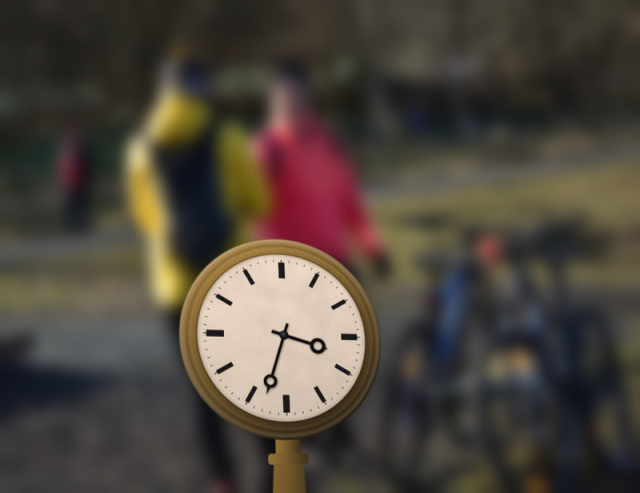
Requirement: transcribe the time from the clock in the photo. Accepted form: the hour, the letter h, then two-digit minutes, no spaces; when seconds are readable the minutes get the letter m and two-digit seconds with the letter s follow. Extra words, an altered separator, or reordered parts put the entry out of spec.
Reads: 3h33
